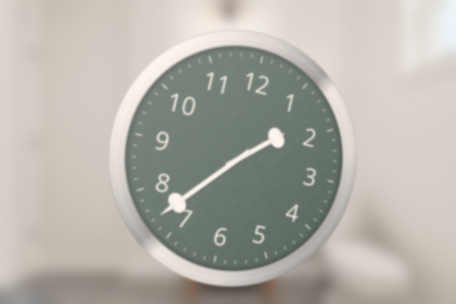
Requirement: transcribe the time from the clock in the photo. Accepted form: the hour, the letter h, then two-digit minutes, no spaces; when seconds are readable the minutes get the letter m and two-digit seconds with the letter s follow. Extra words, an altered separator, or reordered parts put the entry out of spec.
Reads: 1h37
